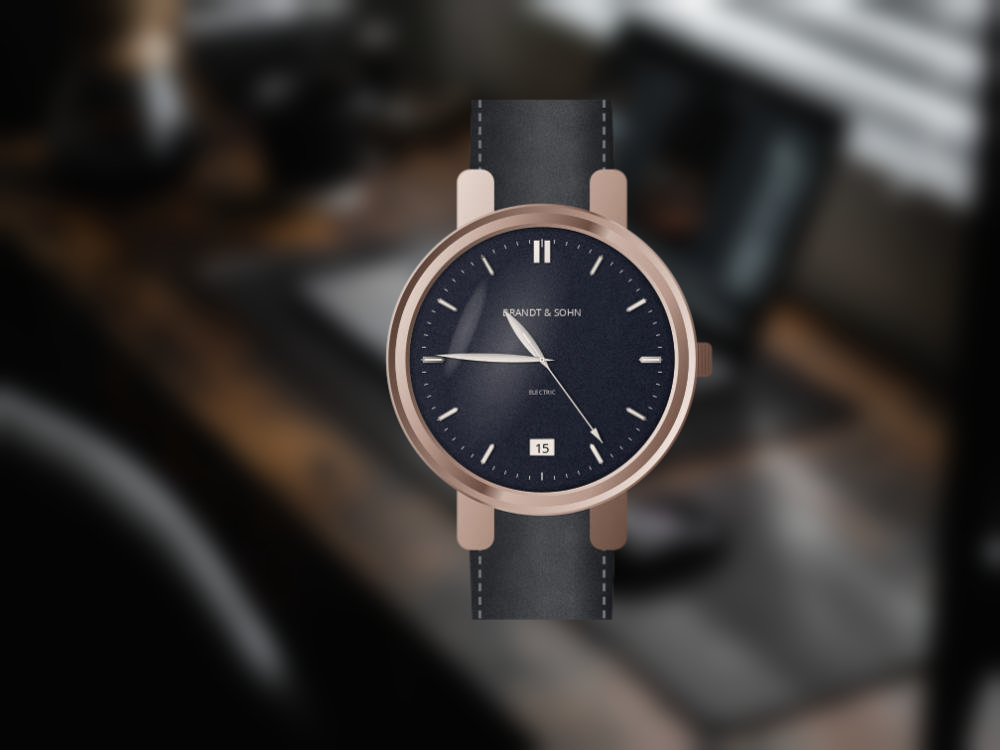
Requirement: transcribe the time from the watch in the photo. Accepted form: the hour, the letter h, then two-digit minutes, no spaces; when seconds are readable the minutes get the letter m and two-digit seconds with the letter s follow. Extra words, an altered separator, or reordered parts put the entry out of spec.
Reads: 10h45m24s
